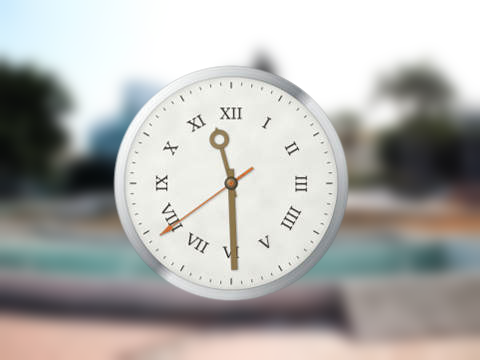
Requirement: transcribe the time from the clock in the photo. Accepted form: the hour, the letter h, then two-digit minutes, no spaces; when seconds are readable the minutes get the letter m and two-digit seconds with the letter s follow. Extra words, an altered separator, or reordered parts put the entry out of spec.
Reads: 11h29m39s
